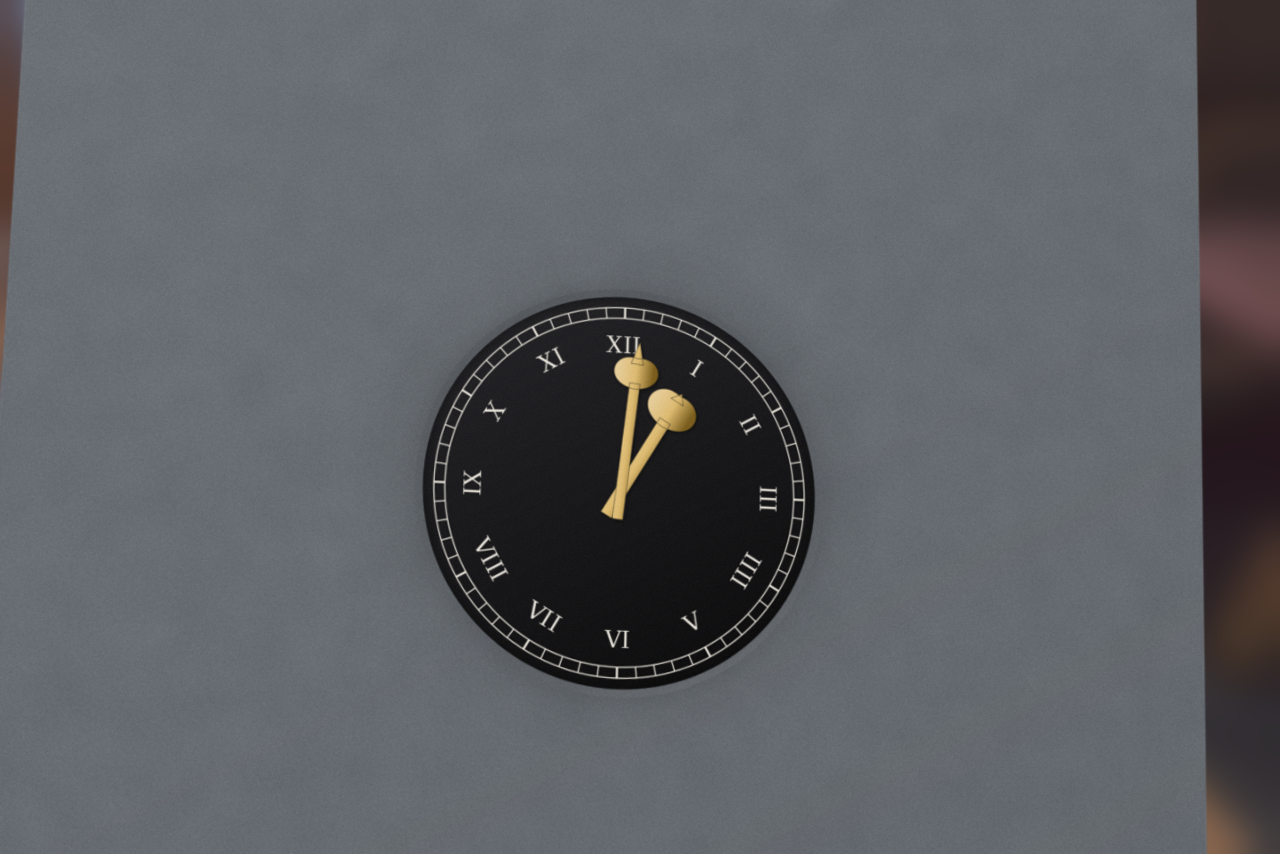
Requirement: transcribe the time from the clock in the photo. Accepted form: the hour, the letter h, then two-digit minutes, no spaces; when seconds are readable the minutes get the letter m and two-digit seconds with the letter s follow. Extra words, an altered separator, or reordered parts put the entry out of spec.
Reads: 1h01
